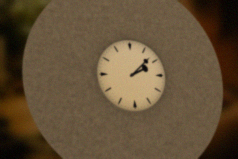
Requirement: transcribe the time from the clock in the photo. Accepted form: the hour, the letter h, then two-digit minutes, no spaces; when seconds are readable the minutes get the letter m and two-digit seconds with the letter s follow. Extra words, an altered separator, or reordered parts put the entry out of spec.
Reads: 2h08
